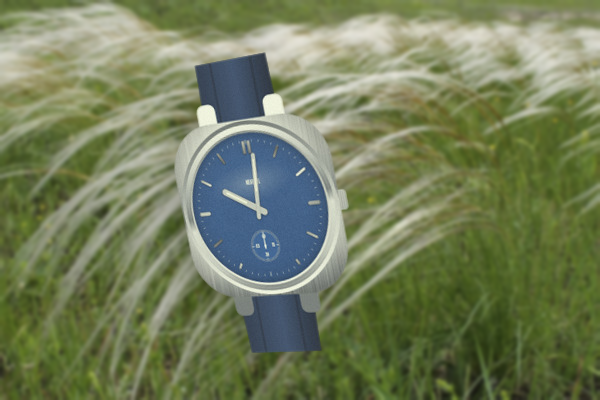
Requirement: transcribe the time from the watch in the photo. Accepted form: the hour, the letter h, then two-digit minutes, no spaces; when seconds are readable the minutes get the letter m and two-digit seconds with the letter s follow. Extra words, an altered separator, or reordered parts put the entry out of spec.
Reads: 10h01
